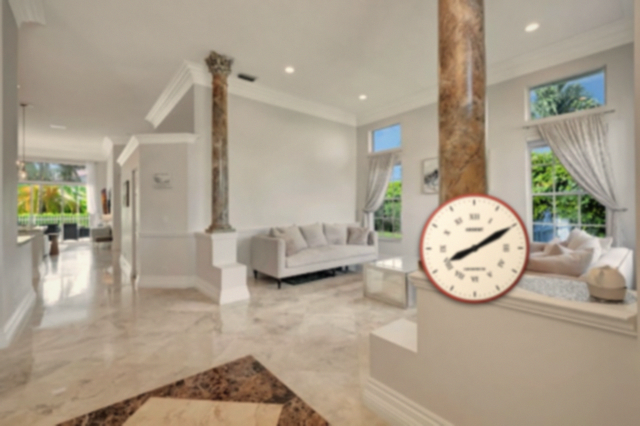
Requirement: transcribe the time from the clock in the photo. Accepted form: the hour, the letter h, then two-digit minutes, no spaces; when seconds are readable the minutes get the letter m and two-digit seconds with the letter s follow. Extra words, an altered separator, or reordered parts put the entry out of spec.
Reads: 8h10
